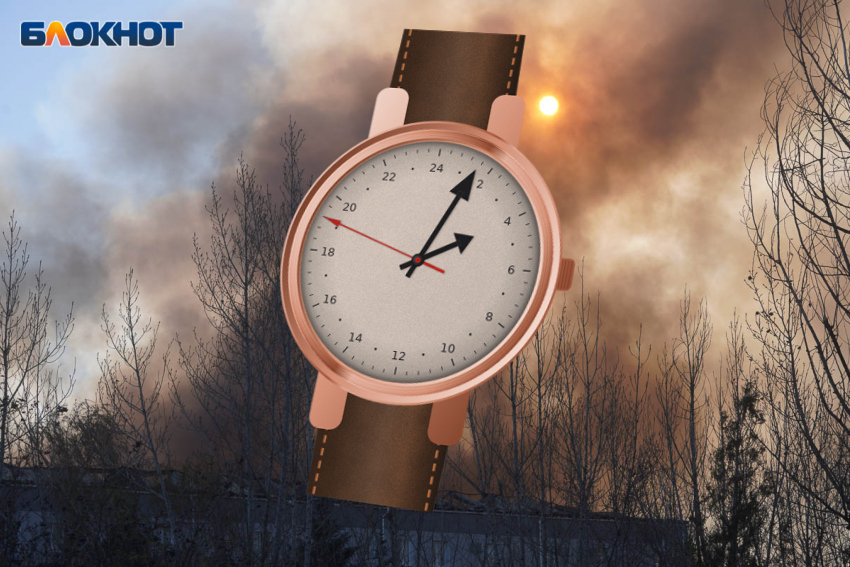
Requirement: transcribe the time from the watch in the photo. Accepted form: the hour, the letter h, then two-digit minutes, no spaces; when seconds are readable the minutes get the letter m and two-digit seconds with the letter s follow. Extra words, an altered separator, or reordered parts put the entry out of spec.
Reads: 4h03m48s
